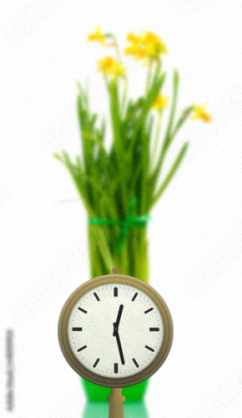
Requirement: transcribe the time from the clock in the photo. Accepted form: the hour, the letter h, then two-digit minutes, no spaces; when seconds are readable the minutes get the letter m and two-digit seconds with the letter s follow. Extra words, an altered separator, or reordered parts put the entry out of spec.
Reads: 12h28
